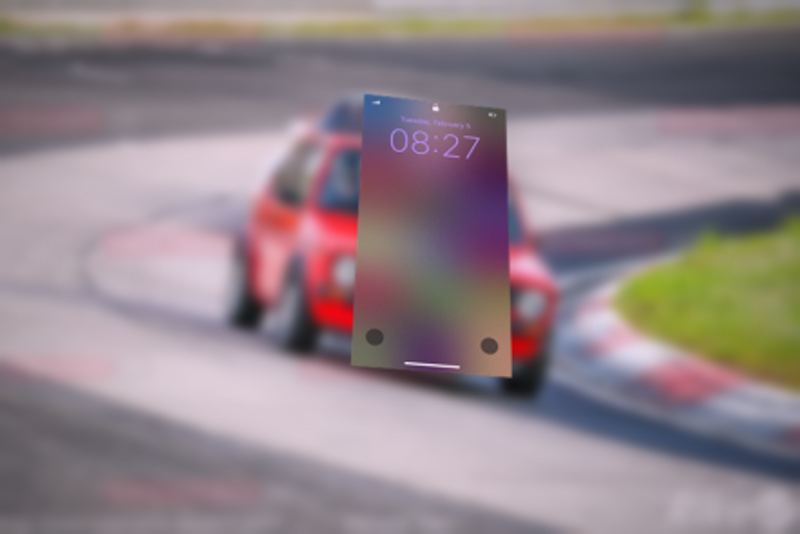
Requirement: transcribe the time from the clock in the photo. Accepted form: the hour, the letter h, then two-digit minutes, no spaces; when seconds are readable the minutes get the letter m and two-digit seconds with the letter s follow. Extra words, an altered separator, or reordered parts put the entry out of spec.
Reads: 8h27
